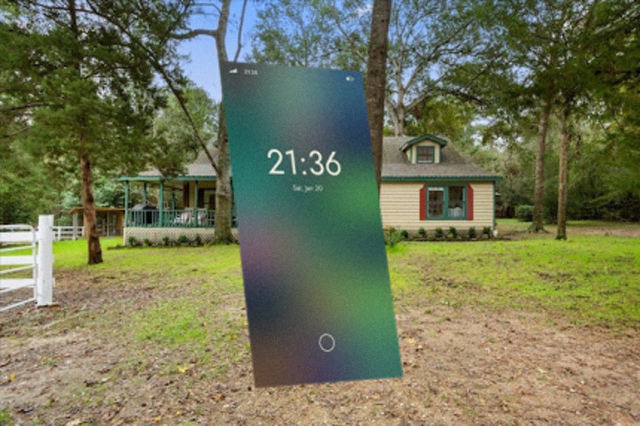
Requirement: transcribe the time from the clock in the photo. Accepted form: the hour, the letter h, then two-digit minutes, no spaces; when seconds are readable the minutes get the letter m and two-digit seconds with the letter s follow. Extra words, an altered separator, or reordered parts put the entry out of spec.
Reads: 21h36
